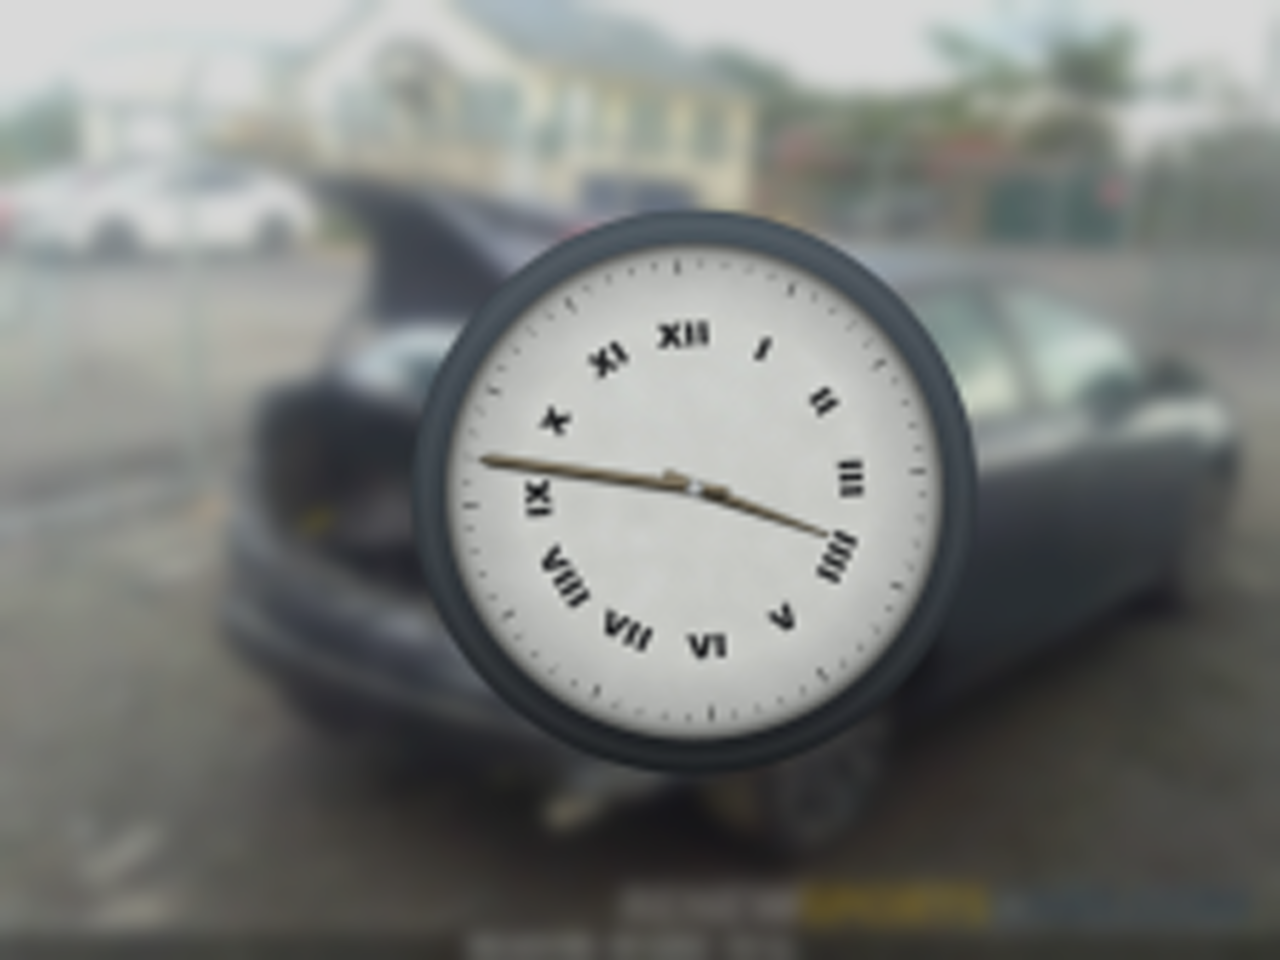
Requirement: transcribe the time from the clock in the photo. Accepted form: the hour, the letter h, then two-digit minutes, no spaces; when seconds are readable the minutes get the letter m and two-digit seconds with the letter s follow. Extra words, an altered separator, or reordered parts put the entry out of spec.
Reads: 3h47
